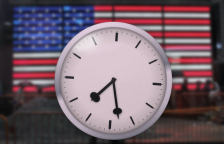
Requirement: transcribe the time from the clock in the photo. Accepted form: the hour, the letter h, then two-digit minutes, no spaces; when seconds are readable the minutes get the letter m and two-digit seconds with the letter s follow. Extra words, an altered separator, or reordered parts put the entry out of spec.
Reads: 7h28
